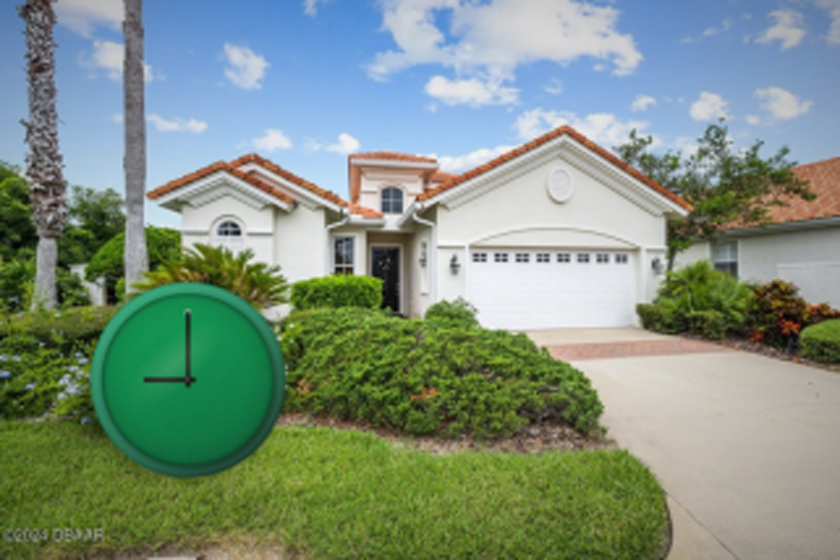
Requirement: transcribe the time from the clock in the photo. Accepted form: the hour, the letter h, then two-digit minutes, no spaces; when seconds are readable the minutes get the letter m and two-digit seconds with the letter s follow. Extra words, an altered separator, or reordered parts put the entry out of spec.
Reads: 9h00
